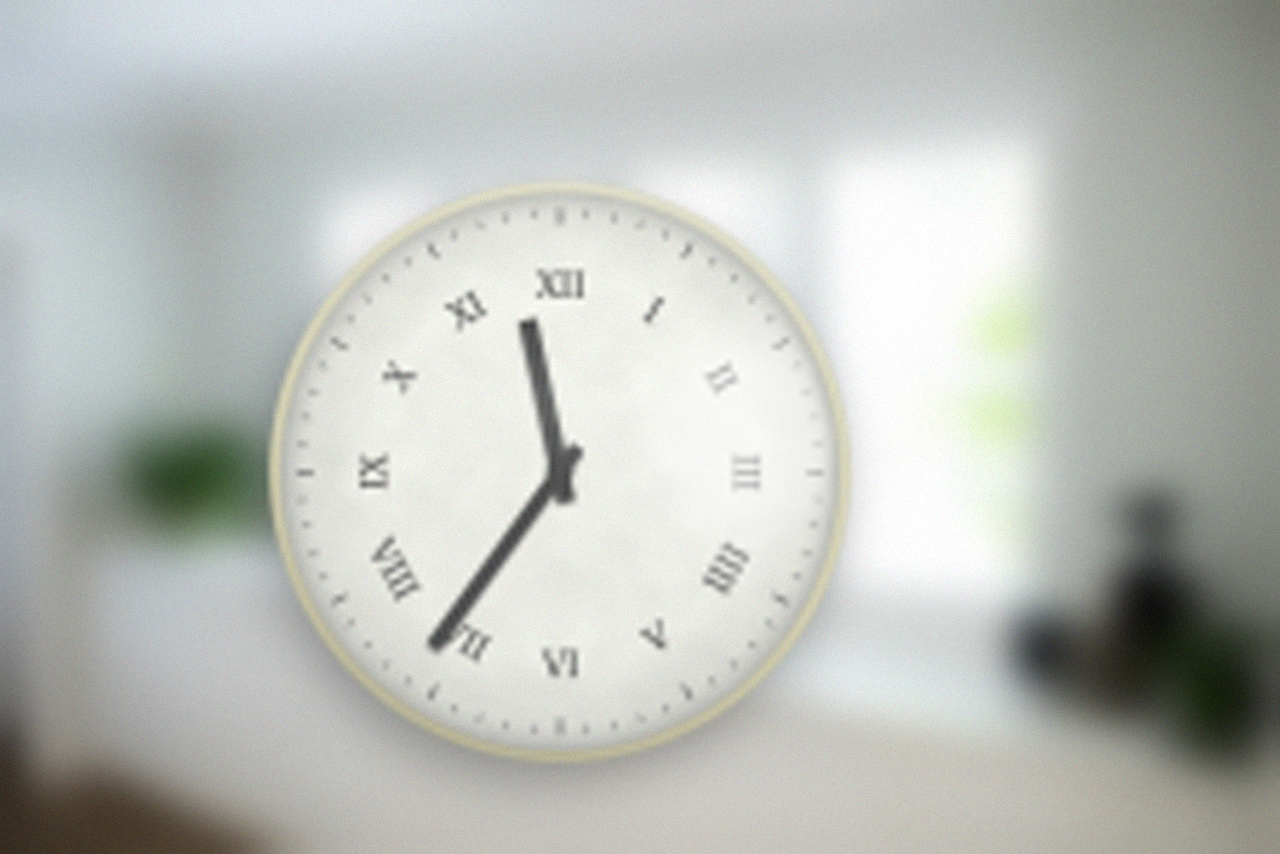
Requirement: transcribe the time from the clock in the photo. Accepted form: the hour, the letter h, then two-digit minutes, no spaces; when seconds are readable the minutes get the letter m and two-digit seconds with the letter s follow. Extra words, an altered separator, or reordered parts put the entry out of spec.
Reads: 11h36
